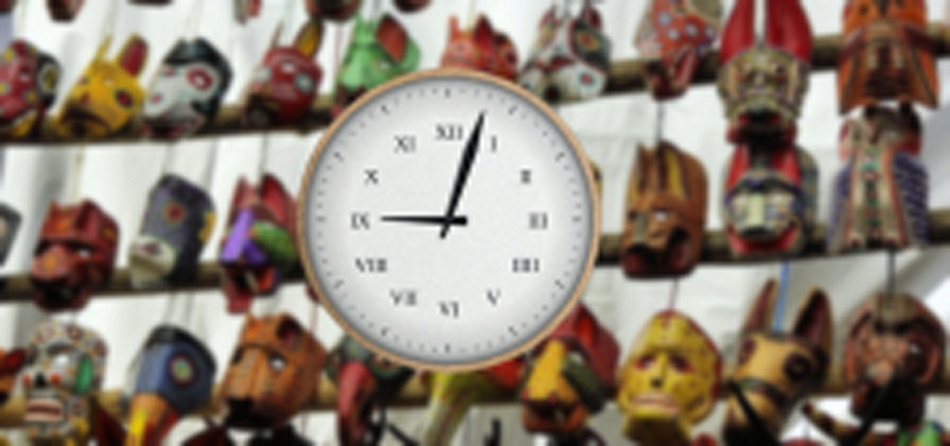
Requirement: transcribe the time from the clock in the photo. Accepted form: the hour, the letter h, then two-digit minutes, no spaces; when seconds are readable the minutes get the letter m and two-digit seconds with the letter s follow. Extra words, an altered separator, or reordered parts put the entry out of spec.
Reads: 9h03
